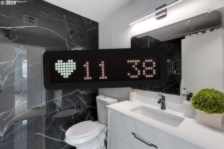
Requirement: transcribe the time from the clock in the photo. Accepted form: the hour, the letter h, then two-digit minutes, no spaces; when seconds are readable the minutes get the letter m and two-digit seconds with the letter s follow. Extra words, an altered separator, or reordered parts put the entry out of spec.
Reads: 11h38
